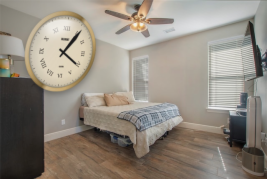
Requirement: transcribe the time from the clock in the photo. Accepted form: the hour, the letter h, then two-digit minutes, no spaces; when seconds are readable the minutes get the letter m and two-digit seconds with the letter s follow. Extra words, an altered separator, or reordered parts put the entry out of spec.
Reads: 4h06
